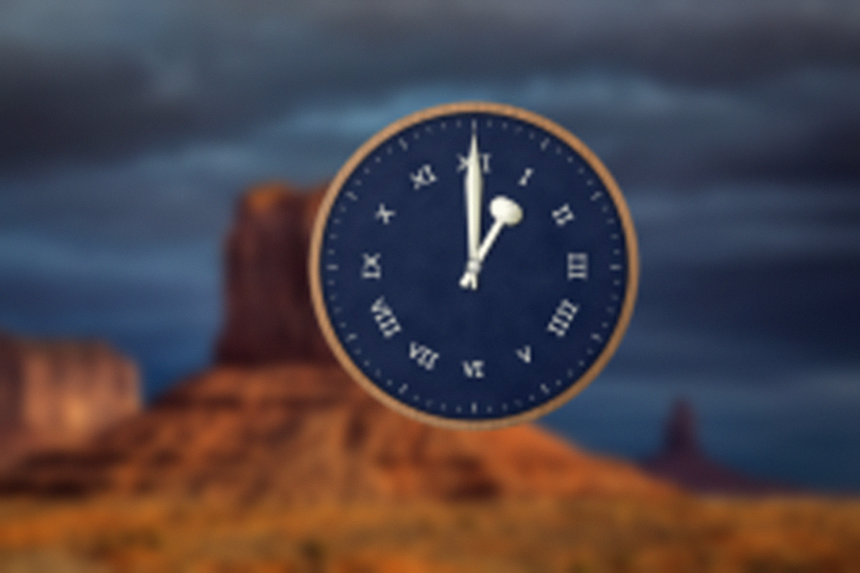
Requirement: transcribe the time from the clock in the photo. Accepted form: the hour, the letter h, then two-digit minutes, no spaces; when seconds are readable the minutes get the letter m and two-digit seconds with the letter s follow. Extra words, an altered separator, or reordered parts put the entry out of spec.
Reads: 1h00
